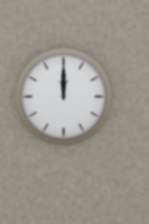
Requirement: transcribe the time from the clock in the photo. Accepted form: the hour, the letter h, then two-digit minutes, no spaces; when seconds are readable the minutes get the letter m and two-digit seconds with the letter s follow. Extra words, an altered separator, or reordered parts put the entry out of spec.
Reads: 12h00
